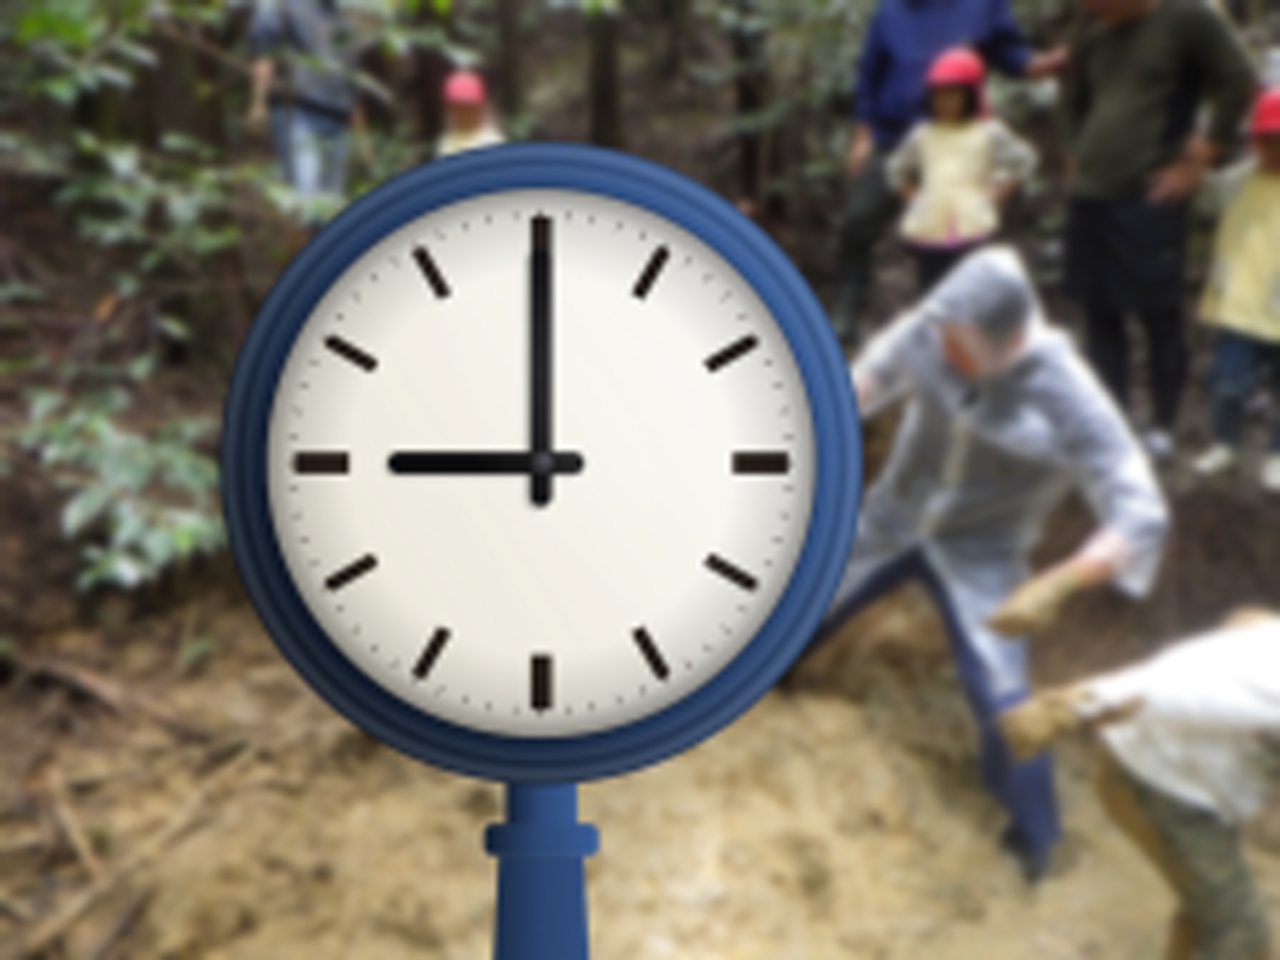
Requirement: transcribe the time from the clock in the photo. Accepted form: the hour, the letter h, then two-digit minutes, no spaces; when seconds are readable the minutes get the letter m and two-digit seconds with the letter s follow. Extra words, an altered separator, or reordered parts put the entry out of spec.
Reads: 9h00
